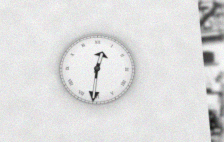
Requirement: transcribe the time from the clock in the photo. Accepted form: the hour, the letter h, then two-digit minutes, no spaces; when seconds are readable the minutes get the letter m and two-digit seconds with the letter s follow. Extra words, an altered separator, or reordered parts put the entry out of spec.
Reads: 12h31
